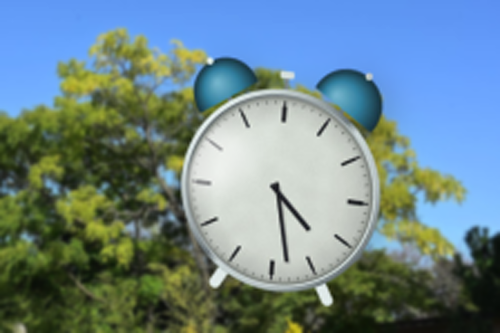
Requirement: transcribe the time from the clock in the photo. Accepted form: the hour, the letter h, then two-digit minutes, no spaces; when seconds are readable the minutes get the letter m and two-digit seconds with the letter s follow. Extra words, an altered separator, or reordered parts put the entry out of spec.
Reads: 4h28
